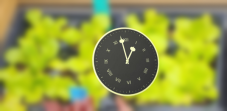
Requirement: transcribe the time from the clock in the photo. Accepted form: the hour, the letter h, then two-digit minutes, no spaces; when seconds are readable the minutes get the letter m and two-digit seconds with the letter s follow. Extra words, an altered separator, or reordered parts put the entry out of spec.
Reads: 12h58
